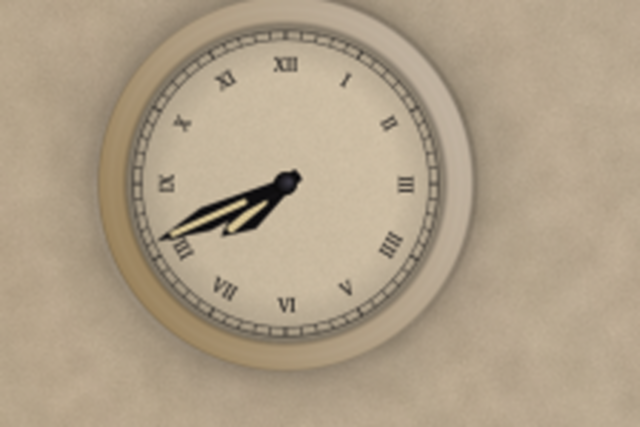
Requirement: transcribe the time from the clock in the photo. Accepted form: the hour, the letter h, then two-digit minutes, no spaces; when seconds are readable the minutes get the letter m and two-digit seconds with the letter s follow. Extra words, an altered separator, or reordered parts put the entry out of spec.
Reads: 7h41
